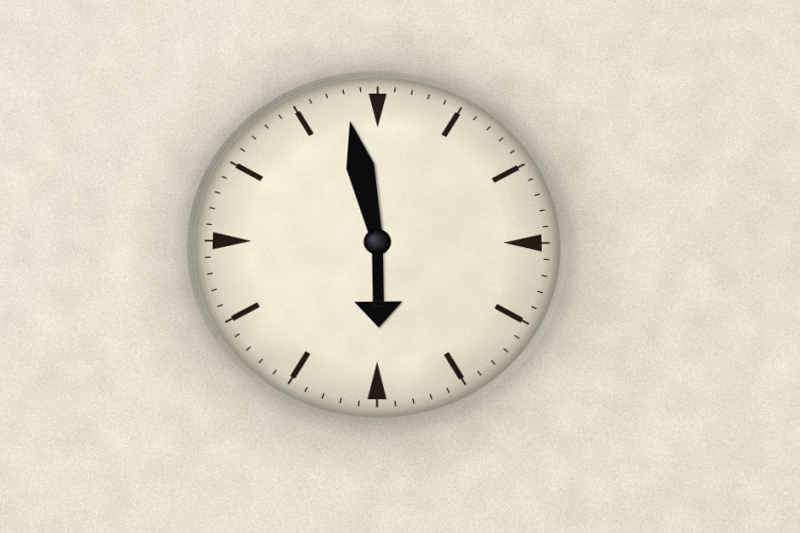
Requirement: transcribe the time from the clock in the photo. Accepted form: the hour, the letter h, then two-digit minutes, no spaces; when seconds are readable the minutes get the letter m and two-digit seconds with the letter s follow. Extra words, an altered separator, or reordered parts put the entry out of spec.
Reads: 5h58
